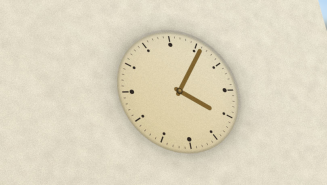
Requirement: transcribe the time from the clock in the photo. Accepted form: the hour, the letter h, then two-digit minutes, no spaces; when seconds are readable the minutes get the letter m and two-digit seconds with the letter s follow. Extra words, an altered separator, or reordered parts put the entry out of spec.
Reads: 4h06
